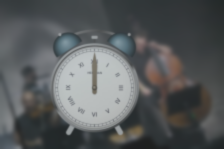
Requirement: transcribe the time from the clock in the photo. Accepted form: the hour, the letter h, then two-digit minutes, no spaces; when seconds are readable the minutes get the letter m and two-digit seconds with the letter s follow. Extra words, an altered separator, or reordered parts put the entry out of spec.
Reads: 12h00
